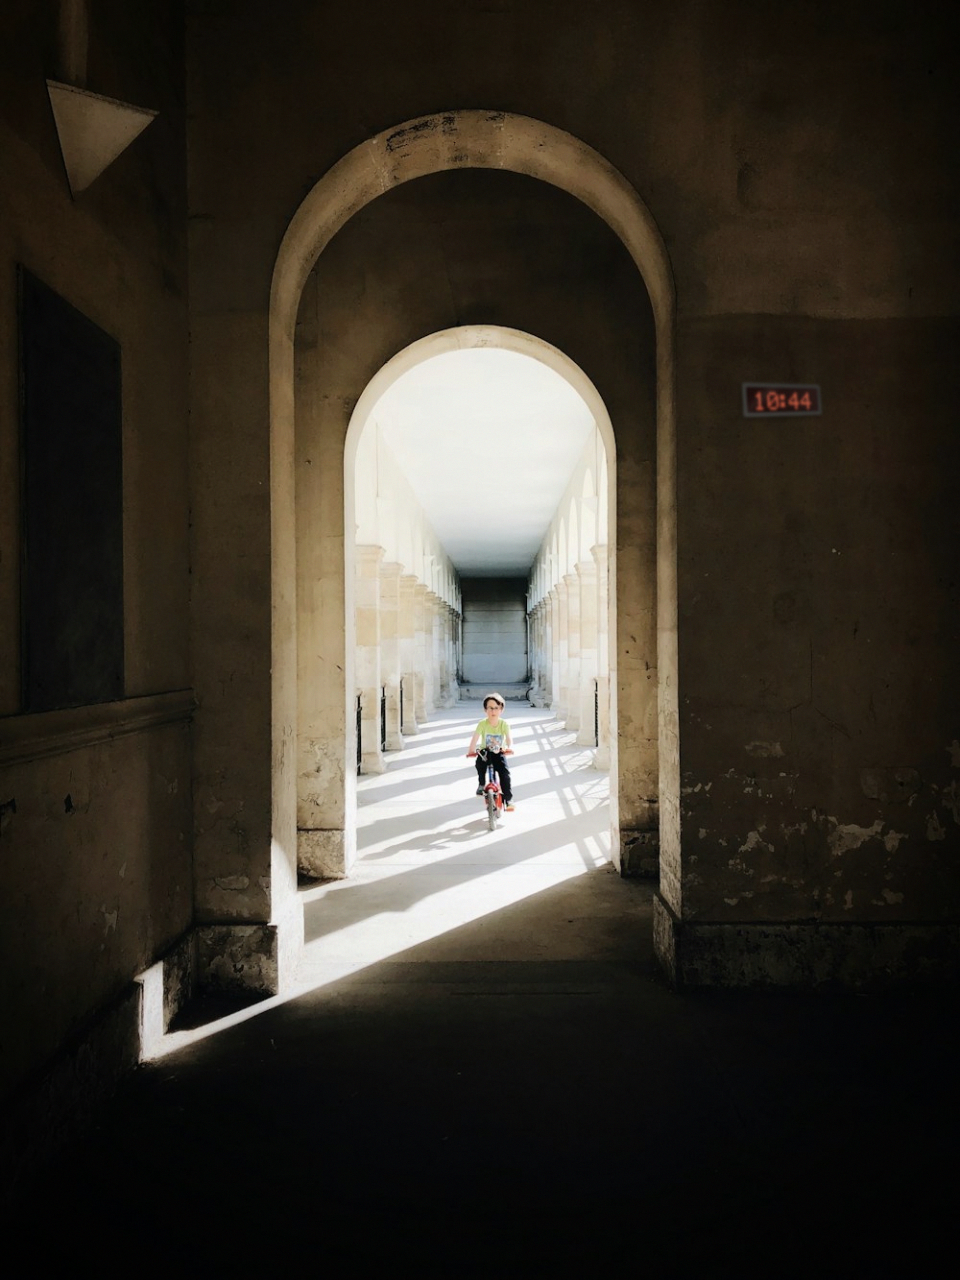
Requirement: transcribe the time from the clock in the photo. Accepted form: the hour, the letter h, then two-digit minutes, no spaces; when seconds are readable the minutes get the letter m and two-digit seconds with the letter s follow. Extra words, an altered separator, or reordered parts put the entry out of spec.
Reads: 10h44
